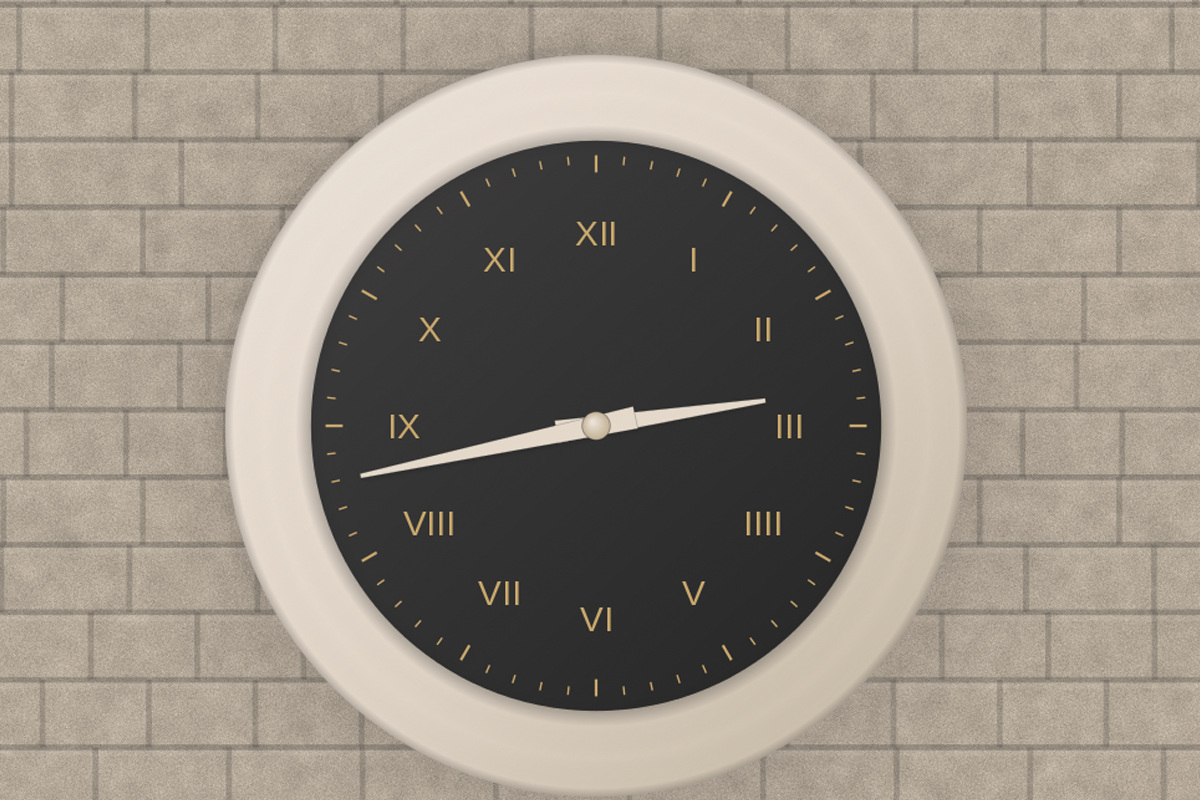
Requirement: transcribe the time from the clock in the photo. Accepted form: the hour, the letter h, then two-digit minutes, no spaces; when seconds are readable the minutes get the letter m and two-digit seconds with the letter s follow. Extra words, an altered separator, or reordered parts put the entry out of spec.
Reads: 2h43
